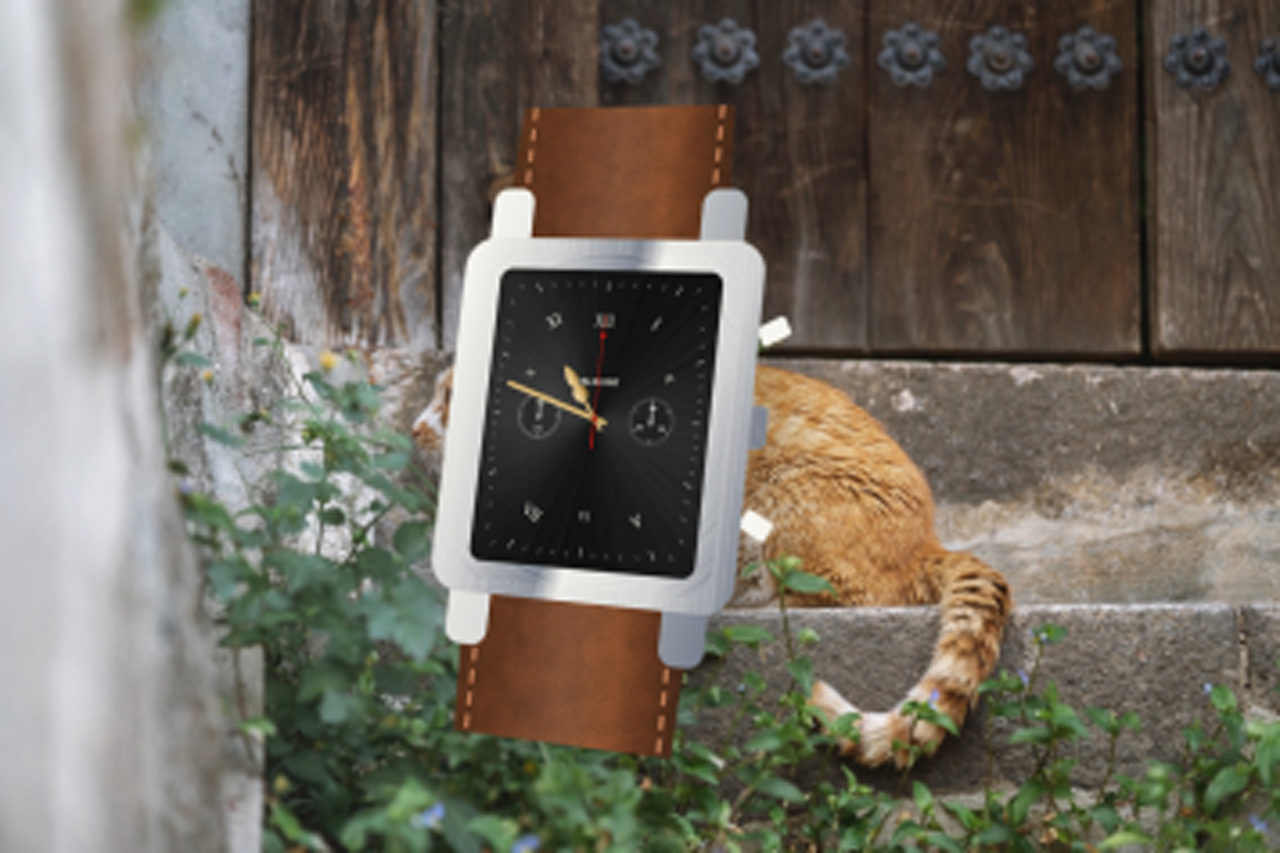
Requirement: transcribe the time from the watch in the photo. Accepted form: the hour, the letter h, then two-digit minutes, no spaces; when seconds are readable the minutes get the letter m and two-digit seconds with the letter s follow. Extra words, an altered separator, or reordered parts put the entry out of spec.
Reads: 10h48
